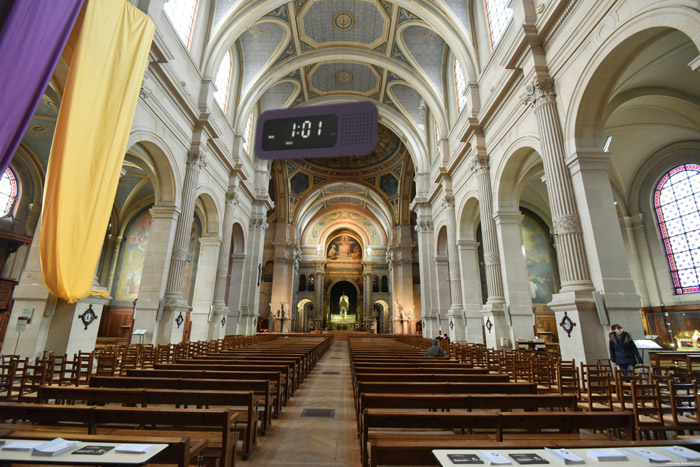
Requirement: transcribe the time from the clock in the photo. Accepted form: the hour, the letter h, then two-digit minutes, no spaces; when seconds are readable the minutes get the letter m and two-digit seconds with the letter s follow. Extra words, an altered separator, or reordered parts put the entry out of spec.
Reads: 1h01
